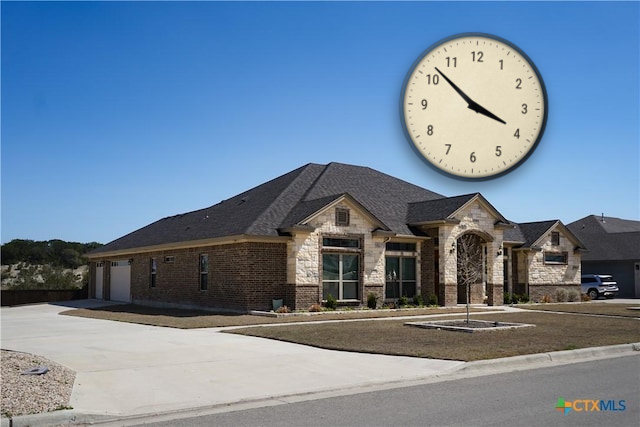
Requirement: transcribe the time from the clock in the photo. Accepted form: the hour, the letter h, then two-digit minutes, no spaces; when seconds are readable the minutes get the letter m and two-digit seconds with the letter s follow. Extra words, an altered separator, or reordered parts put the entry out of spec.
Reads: 3h52
